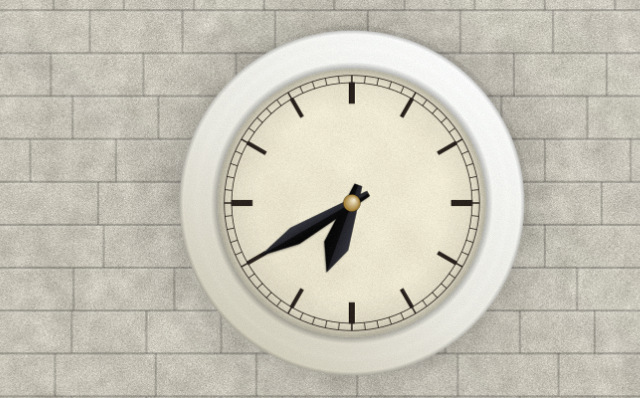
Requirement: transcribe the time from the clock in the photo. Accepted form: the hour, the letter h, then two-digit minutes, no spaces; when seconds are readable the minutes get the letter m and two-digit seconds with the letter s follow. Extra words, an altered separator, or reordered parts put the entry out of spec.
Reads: 6h40
